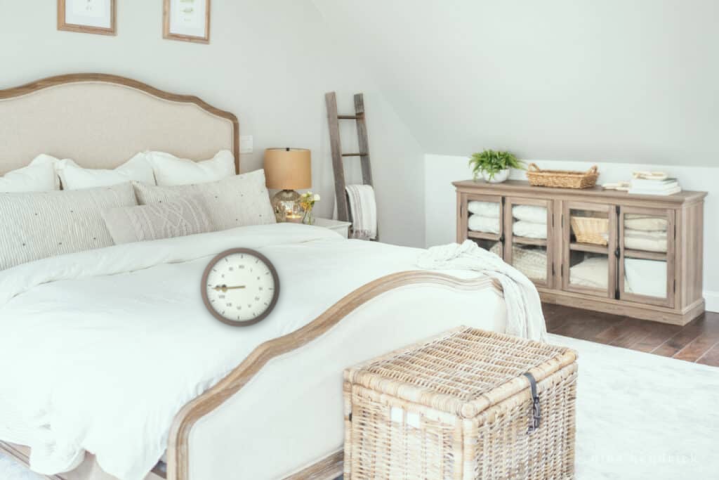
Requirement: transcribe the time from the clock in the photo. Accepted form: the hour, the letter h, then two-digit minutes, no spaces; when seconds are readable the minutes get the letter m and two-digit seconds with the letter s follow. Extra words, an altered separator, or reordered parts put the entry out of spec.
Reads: 8h44
